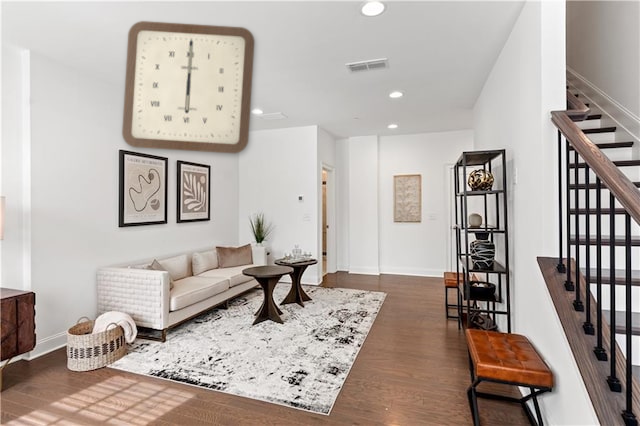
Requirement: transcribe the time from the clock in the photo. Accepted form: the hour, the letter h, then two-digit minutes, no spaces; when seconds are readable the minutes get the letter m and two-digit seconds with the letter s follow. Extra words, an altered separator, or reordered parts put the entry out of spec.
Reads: 6h00
